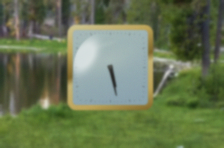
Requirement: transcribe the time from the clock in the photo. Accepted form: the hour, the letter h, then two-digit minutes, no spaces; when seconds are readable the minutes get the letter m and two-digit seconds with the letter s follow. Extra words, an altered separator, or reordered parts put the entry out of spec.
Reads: 5h28
